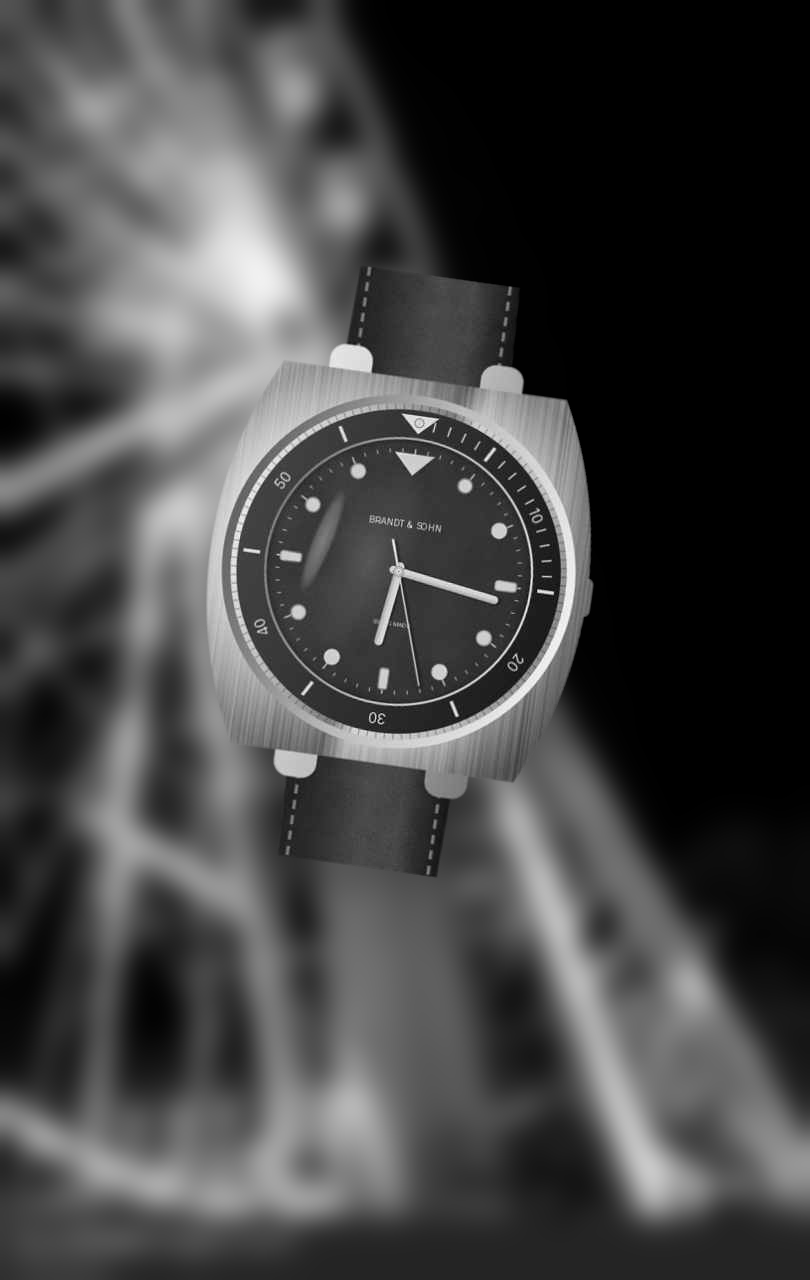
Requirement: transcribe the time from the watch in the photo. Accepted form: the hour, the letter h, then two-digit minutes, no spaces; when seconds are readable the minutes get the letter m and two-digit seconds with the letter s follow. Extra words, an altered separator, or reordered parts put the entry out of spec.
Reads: 6h16m27s
